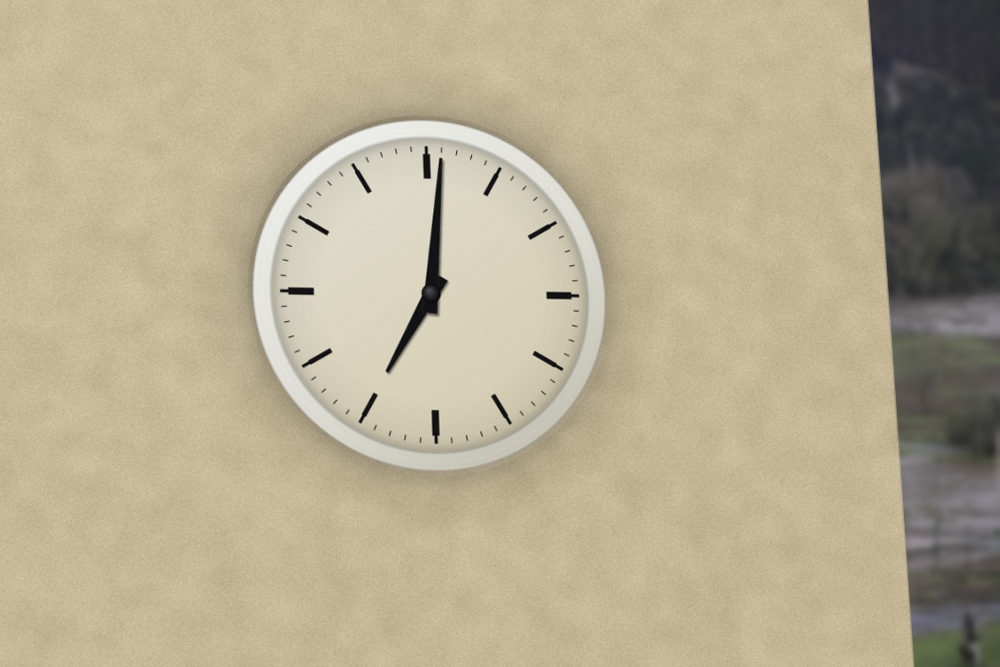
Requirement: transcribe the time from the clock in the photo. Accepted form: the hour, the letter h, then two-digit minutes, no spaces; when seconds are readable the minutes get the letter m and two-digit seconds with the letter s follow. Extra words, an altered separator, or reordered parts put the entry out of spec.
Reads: 7h01
